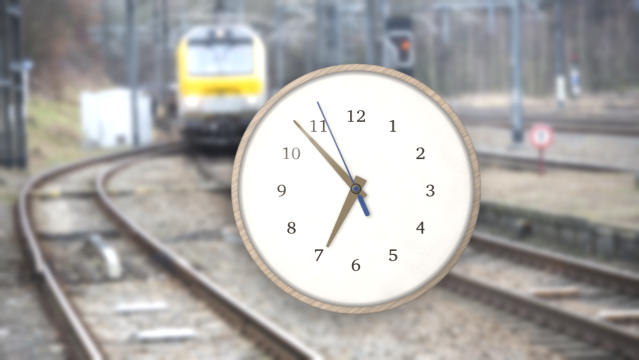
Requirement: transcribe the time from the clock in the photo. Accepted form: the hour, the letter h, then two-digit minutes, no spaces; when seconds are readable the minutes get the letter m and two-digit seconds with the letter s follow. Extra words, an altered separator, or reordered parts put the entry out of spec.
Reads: 6h52m56s
